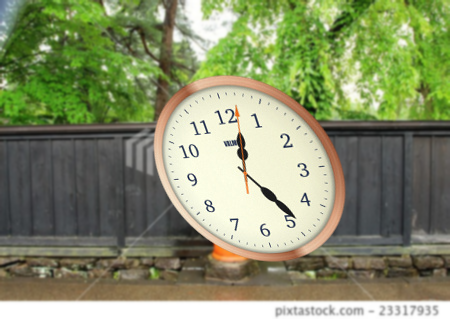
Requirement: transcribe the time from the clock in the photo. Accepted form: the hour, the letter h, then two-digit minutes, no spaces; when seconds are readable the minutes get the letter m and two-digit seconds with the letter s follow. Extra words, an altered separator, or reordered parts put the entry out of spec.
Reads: 12h24m02s
